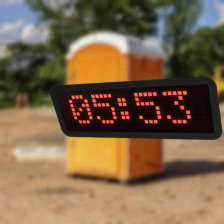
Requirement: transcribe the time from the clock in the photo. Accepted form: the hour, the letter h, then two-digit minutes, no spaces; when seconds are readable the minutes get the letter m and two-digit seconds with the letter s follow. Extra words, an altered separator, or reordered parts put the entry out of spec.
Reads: 5h53
